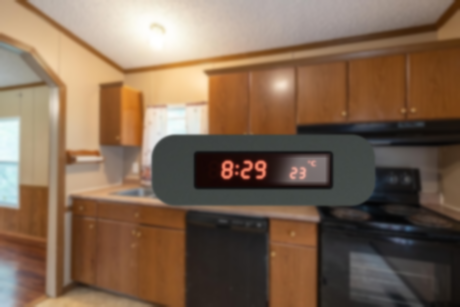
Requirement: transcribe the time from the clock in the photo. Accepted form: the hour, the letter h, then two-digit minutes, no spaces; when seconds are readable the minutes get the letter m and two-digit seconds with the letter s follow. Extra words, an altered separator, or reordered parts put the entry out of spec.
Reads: 8h29
